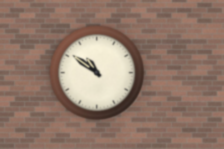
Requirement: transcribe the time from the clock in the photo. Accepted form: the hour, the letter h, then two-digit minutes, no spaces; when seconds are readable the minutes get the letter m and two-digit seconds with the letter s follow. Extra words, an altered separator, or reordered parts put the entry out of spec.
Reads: 10h51
